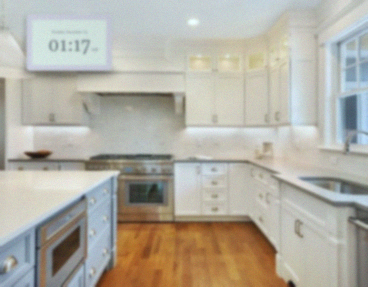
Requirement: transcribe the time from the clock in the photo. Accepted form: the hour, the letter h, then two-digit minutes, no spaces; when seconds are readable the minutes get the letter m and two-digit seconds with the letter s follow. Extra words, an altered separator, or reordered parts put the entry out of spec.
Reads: 1h17
